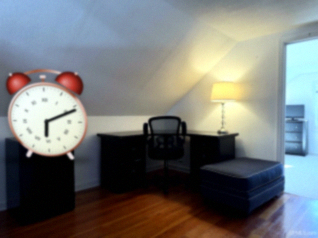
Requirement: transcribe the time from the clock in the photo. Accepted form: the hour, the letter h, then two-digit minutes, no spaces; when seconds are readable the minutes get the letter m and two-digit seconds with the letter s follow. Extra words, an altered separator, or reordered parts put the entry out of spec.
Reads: 6h11
